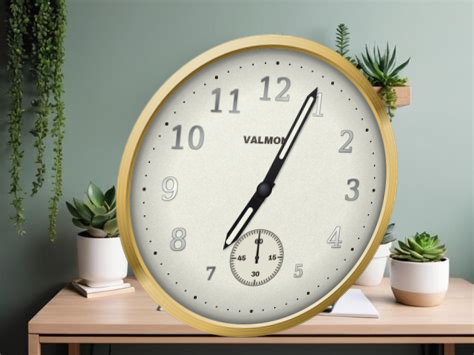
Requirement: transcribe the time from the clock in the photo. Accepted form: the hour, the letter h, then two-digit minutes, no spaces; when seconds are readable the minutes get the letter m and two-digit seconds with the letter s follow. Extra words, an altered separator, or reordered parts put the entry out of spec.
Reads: 7h04
